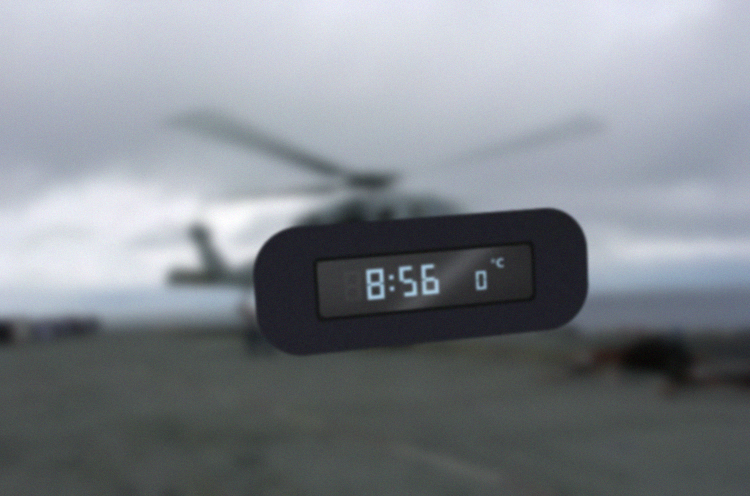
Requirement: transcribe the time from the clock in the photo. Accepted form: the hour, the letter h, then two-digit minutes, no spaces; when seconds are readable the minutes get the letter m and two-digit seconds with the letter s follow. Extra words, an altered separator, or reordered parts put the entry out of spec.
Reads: 8h56
